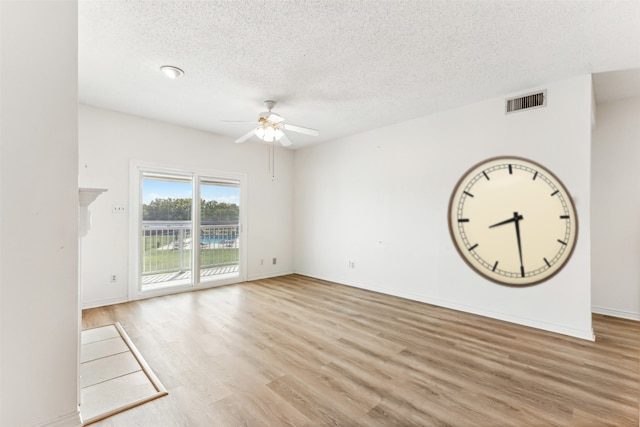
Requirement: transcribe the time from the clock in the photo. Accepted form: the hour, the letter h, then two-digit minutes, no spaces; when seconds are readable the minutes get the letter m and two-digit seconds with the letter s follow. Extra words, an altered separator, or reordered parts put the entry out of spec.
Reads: 8h30
